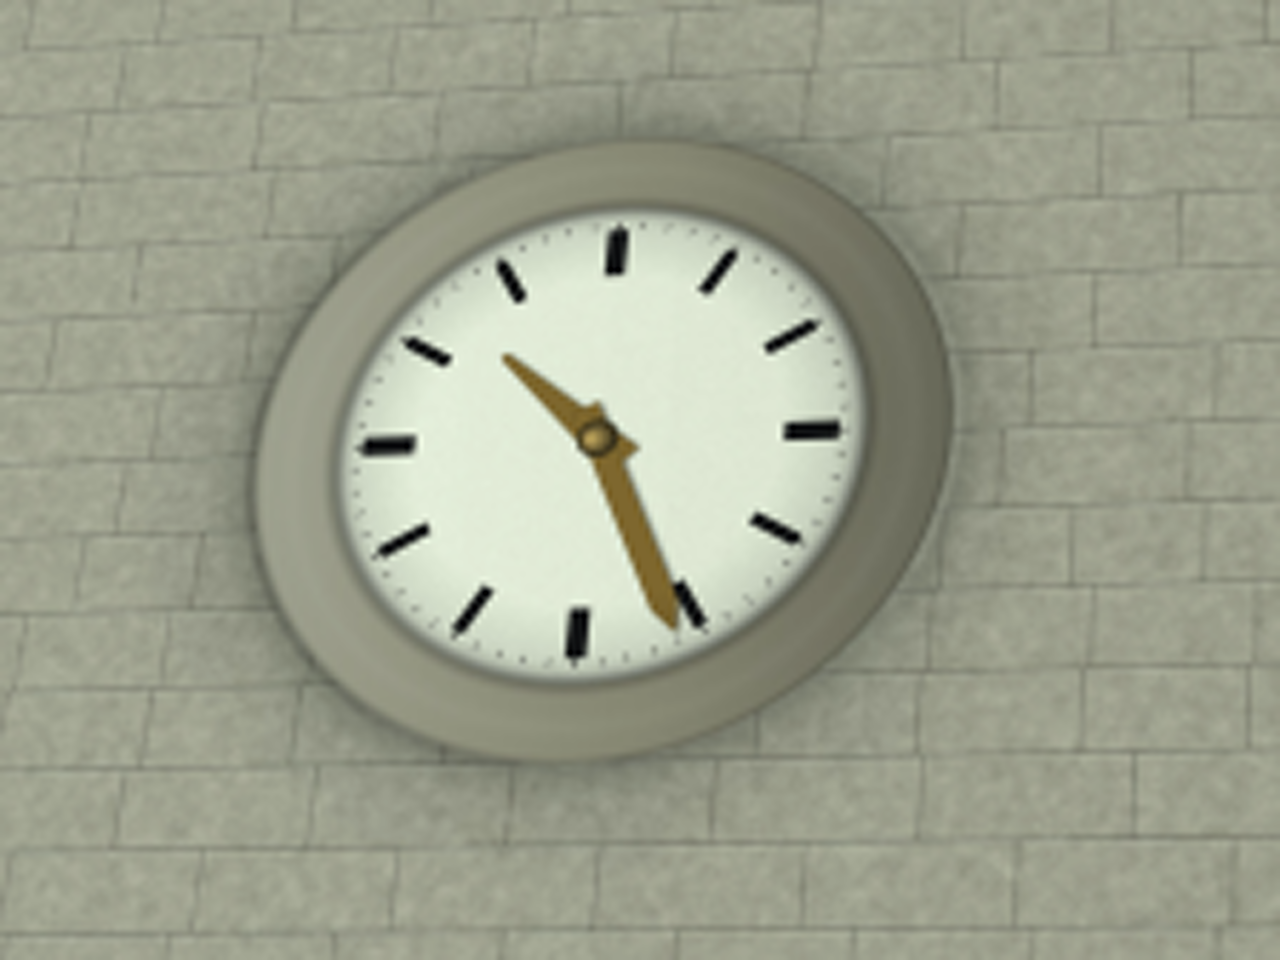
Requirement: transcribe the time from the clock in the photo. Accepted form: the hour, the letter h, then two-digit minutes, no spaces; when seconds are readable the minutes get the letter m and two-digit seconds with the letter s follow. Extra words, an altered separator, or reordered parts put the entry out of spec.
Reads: 10h26
